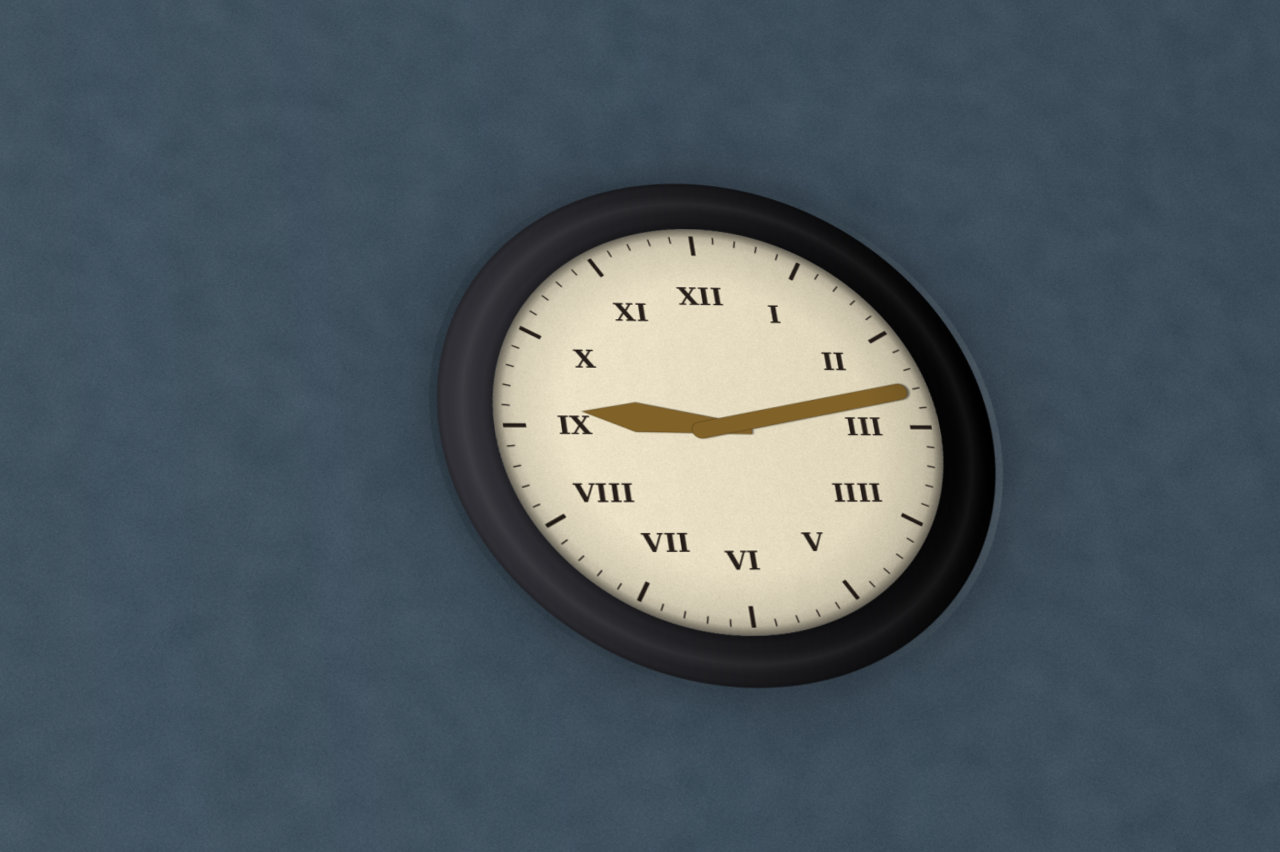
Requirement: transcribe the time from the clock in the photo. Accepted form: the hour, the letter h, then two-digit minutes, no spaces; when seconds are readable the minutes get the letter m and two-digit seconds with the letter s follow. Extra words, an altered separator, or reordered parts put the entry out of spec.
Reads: 9h13
